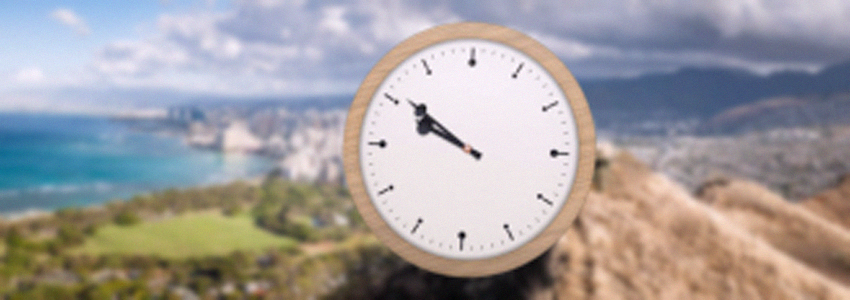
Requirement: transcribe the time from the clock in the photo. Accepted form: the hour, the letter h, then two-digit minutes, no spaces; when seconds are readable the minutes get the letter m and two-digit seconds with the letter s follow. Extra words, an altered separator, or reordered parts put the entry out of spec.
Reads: 9h51
